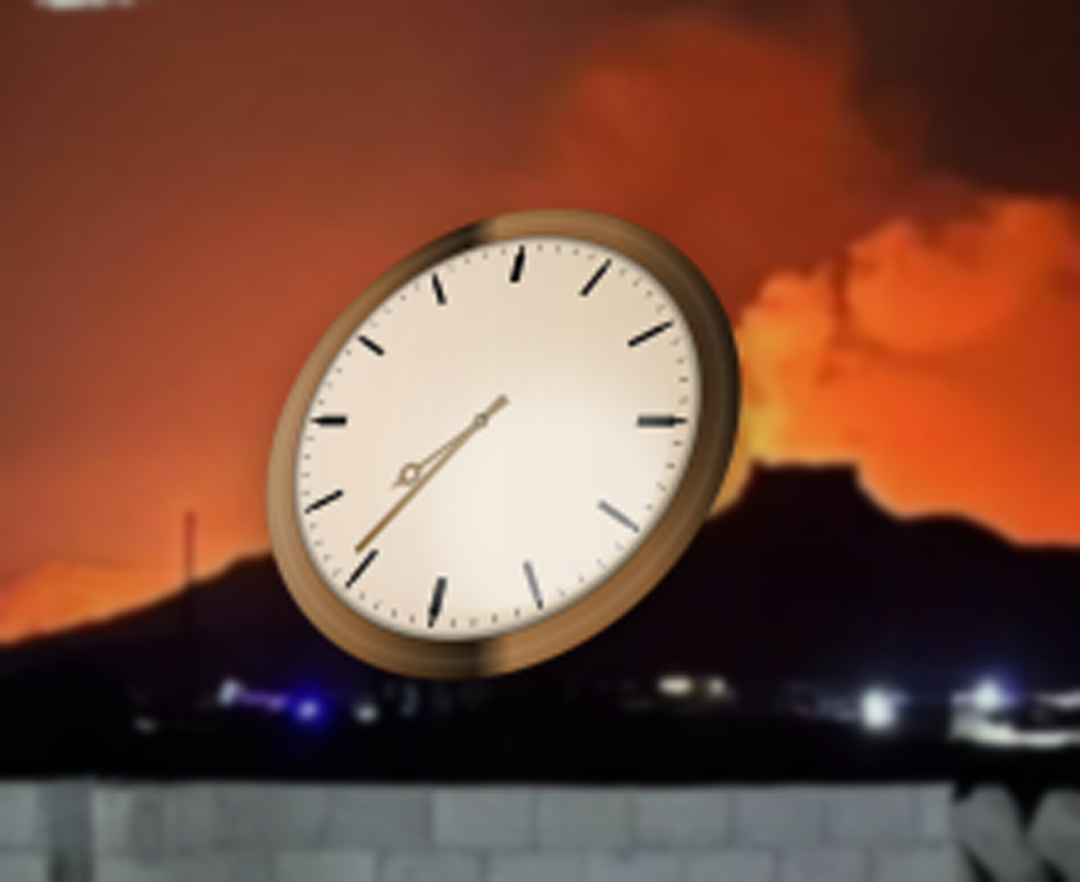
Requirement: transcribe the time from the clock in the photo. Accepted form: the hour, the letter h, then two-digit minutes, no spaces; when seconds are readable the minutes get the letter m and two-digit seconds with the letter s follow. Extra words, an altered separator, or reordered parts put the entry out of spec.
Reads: 7h36
